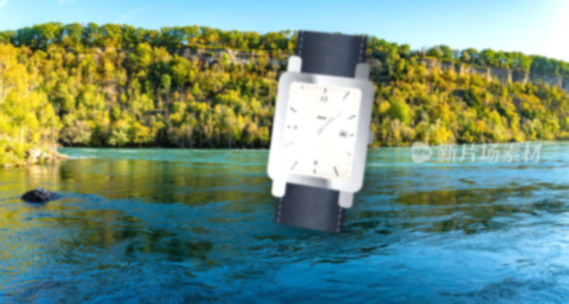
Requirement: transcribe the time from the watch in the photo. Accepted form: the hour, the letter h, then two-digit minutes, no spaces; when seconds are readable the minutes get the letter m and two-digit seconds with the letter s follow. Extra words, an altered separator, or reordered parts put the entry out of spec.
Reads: 1h07
